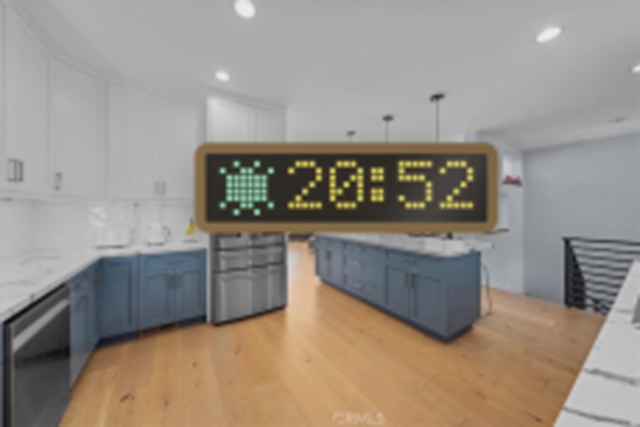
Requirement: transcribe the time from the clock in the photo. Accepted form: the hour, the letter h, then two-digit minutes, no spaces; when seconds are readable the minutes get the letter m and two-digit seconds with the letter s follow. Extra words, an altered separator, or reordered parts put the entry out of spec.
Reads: 20h52
